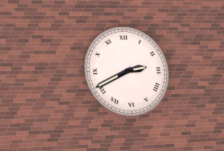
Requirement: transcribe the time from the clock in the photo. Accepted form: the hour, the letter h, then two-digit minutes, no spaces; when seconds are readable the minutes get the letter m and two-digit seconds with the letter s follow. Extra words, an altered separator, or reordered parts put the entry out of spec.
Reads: 2h41
